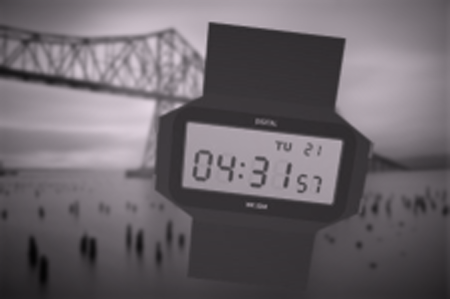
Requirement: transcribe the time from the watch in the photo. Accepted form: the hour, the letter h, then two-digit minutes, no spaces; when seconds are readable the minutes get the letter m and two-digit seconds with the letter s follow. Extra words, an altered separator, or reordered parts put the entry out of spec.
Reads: 4h31m57s
